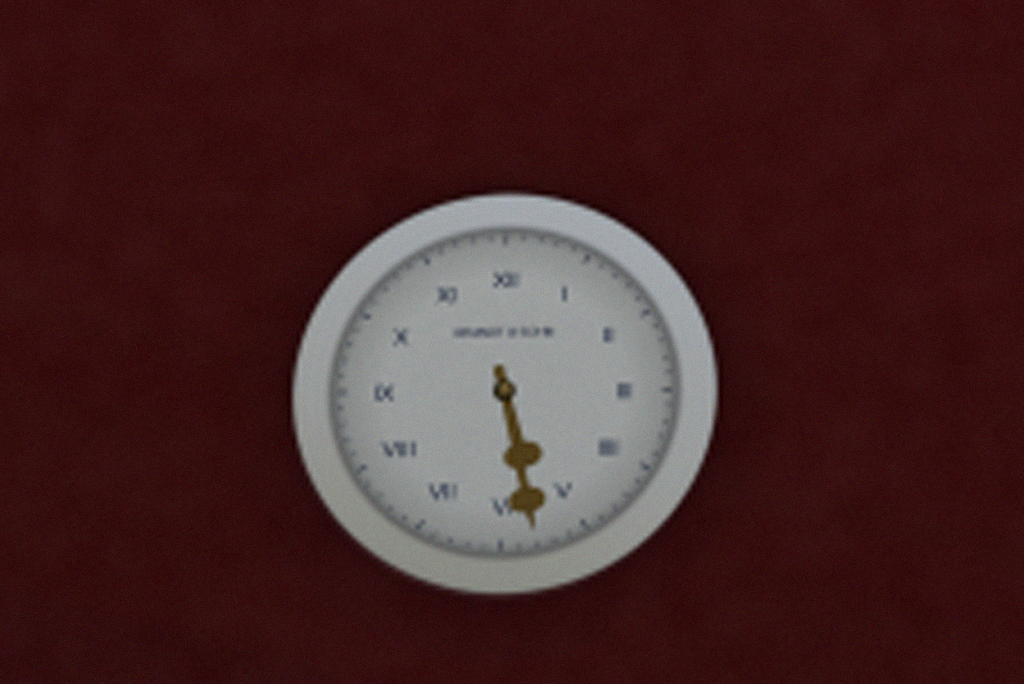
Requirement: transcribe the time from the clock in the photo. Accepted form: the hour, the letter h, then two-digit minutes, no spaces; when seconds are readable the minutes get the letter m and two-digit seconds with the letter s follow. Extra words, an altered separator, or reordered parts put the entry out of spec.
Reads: 5h28
